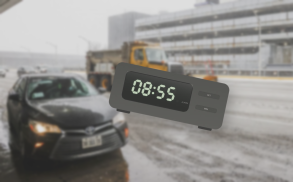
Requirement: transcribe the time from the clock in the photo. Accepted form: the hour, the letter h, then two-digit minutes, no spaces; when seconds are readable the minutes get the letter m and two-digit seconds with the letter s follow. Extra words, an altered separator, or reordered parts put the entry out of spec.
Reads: 8h55
